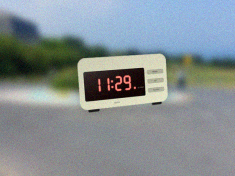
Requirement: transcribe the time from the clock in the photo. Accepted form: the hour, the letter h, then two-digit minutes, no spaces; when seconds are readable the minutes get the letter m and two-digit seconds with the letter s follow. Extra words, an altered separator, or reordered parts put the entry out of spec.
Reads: 11h29
